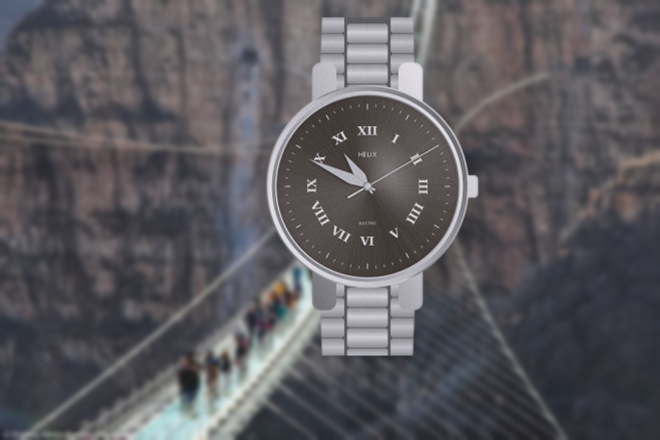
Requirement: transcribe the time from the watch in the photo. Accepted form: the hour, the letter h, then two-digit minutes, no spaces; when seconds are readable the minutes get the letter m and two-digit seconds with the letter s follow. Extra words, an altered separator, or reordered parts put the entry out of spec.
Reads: 10h49m10s
